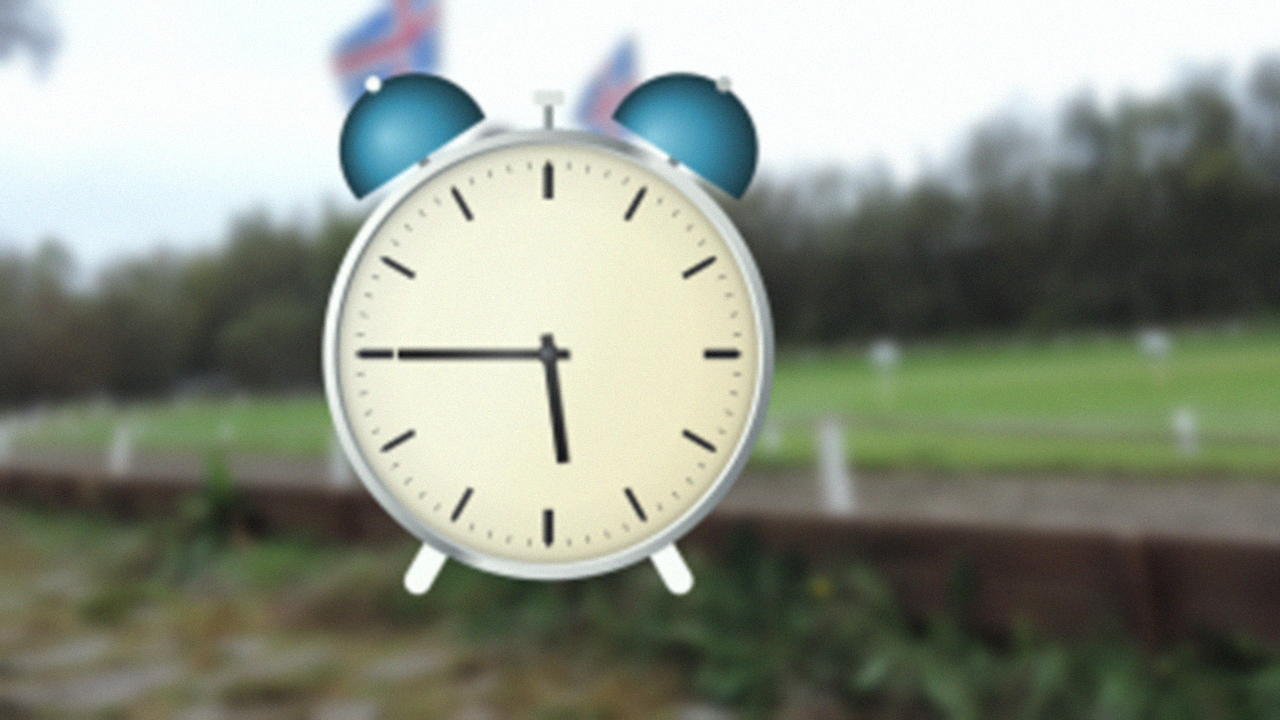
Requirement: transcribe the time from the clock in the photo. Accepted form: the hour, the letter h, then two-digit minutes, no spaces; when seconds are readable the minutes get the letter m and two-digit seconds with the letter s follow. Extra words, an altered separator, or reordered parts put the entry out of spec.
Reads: 5h45
